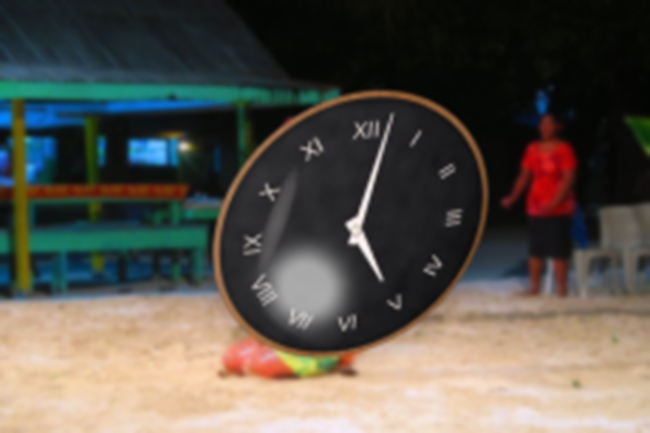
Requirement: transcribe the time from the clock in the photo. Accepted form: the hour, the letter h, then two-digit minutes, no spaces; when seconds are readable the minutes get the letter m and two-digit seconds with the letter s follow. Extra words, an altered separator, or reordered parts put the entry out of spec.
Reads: 5h02
